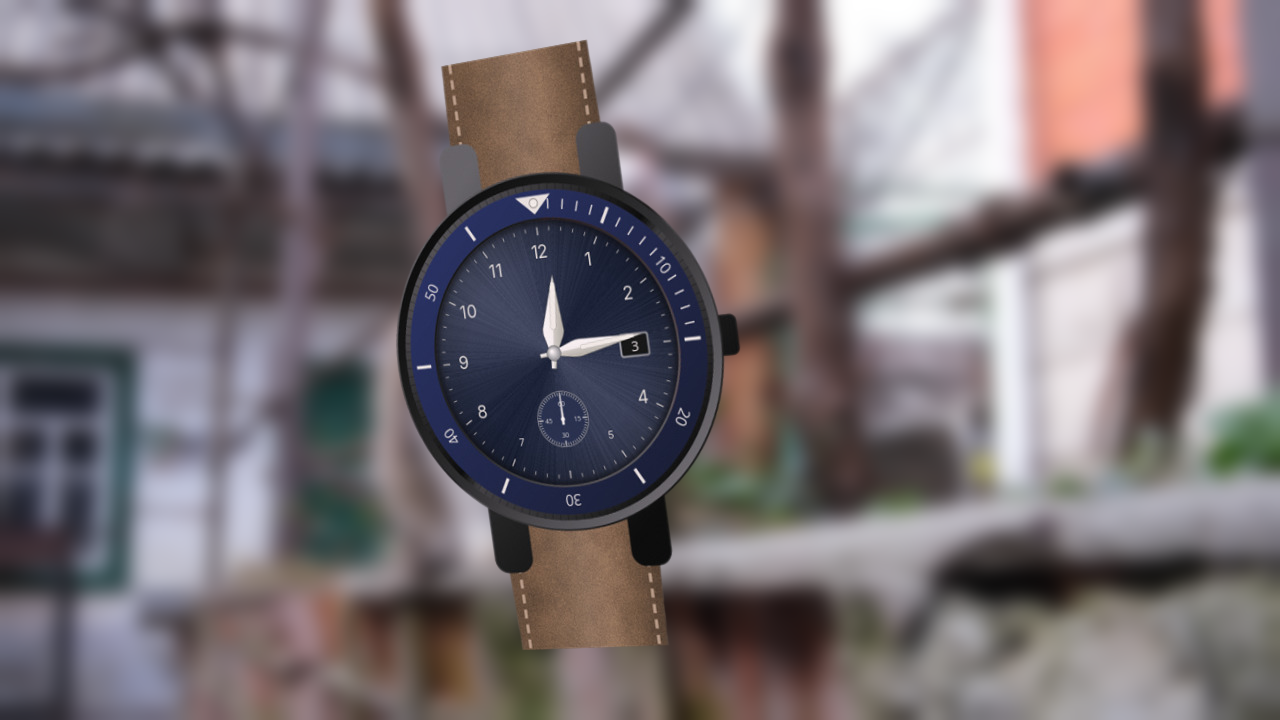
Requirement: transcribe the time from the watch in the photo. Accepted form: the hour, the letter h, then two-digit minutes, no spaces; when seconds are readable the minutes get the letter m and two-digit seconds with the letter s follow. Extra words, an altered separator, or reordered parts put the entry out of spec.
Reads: 12h14
